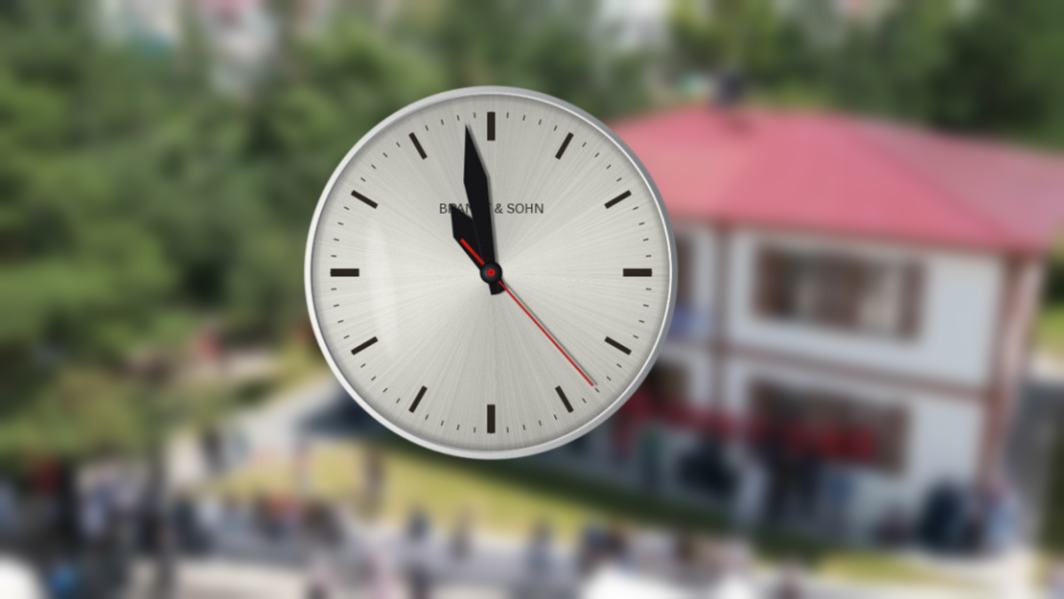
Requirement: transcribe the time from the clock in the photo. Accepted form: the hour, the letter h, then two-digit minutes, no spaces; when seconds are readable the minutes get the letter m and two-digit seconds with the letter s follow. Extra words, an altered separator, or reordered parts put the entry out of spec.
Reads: 10h58m23s
